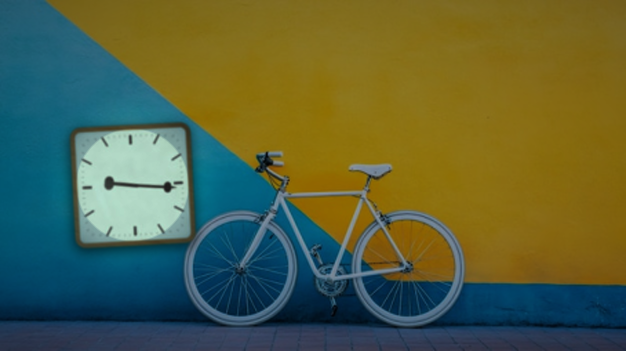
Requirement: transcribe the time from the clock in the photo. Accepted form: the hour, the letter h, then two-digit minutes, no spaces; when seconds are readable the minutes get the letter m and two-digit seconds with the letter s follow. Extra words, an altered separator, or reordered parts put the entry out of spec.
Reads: 9h16
